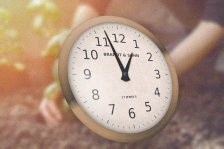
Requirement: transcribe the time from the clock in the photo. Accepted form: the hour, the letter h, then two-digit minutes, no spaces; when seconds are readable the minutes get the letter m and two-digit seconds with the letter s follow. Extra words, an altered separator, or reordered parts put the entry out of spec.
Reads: 12h57
